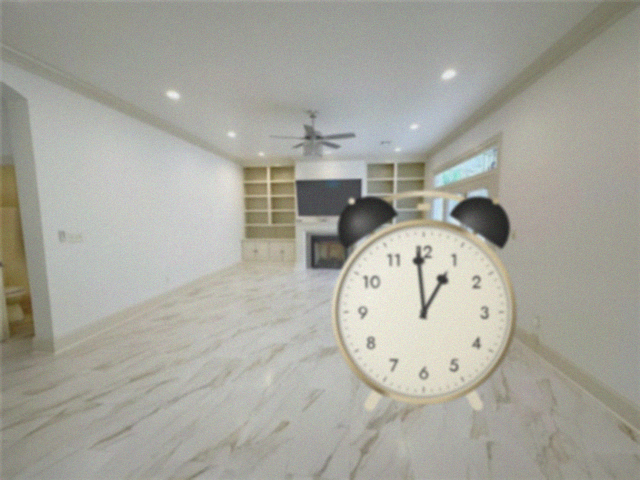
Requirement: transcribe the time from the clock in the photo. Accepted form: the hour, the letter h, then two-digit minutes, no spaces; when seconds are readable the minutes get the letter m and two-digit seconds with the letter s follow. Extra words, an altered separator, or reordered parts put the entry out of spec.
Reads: 12h59
